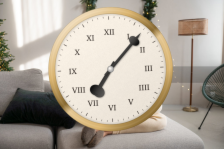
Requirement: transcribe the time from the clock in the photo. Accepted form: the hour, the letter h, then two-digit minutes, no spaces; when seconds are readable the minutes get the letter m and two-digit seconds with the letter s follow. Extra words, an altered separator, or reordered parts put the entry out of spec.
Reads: 7h07
